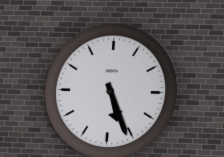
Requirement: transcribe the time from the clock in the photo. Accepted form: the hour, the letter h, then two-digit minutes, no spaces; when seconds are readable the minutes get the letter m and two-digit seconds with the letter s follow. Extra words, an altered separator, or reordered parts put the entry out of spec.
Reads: 5h26
